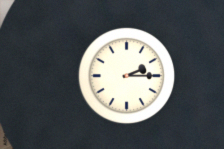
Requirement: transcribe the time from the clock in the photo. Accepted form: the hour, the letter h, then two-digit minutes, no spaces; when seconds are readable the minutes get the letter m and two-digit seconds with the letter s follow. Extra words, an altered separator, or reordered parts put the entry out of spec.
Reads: 2h15
